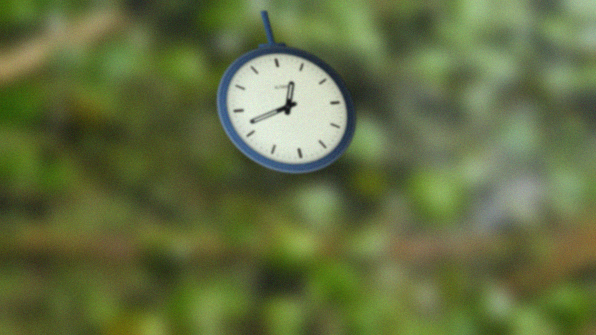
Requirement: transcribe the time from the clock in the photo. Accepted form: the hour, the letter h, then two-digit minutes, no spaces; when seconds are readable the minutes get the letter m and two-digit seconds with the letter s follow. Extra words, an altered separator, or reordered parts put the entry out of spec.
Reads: 12h42
